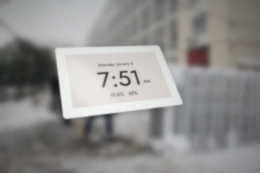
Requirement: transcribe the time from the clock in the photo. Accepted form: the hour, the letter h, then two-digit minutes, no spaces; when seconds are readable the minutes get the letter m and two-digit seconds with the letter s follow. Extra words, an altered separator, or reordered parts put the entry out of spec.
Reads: 7h51
